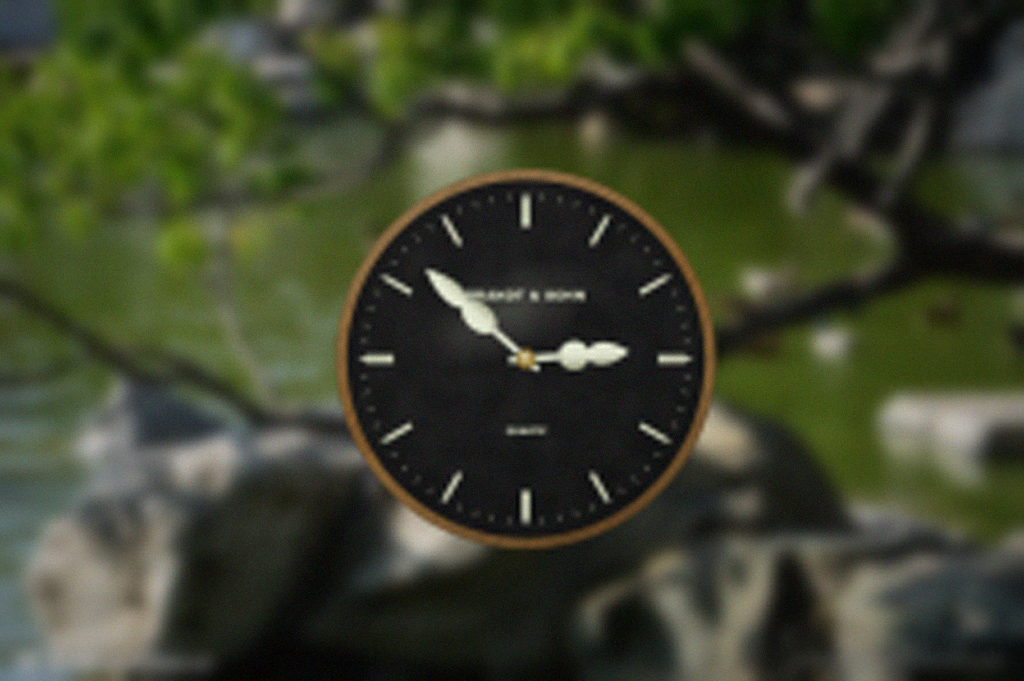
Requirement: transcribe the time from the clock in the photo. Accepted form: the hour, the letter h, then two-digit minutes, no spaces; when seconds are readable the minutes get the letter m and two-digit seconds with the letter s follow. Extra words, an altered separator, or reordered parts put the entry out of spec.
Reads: 2h52
